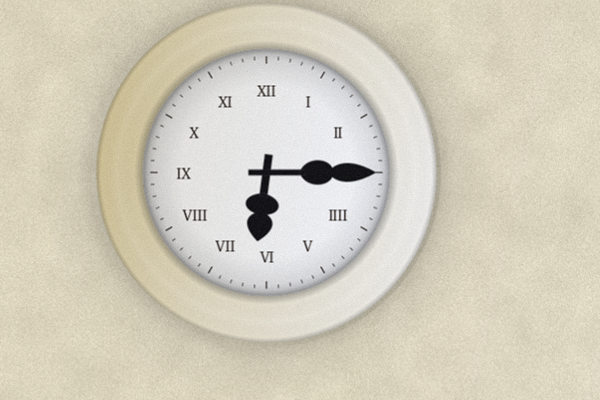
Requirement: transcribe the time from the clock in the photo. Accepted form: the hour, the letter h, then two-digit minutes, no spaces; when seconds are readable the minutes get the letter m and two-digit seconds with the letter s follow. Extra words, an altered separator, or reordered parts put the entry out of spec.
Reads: 6h15
